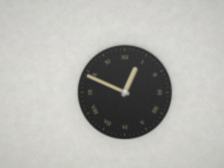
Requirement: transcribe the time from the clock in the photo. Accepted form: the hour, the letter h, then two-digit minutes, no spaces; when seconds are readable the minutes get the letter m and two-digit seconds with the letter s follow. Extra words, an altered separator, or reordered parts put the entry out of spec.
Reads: 12h49
